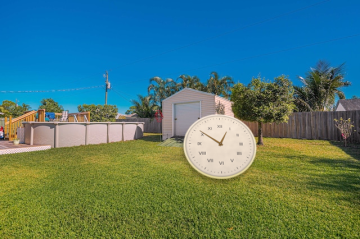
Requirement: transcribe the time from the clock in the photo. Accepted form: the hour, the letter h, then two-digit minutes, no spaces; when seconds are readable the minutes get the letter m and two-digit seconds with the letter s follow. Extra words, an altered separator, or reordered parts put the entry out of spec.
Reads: 12h51
